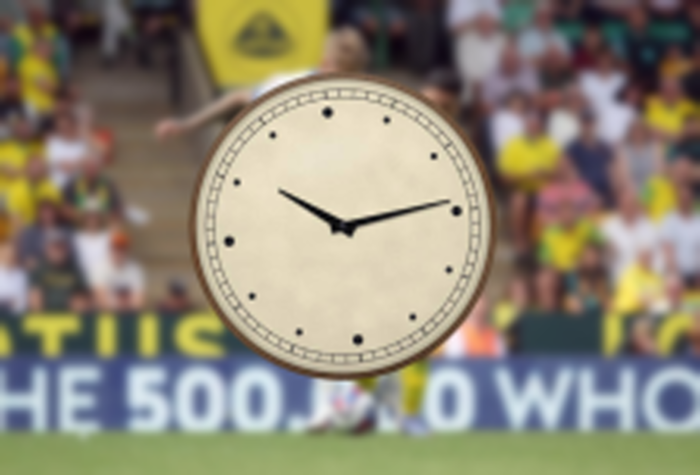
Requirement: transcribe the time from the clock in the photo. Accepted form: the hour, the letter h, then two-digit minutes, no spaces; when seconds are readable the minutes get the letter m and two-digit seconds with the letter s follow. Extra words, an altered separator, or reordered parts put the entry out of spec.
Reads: 10h14
